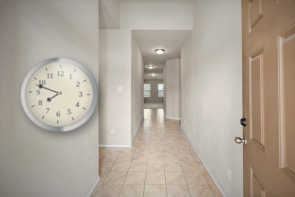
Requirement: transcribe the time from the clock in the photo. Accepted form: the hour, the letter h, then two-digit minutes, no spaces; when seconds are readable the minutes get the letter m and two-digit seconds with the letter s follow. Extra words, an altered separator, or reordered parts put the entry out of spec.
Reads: 7h48
